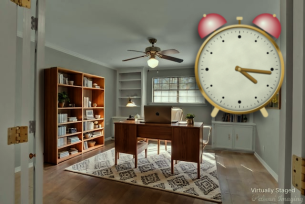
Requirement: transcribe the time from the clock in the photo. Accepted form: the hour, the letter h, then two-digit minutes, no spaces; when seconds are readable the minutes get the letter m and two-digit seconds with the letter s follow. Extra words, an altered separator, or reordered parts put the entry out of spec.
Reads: 4h16
